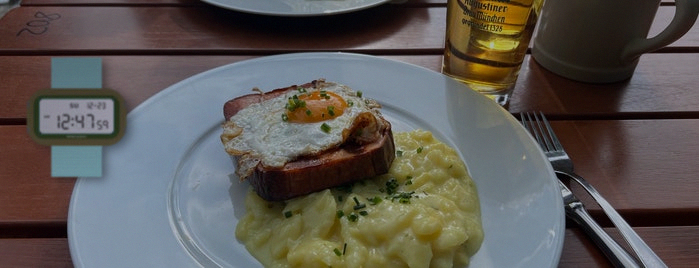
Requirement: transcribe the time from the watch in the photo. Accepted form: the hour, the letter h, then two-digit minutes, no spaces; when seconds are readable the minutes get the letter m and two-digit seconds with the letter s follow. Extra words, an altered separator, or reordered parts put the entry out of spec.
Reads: 12h47
